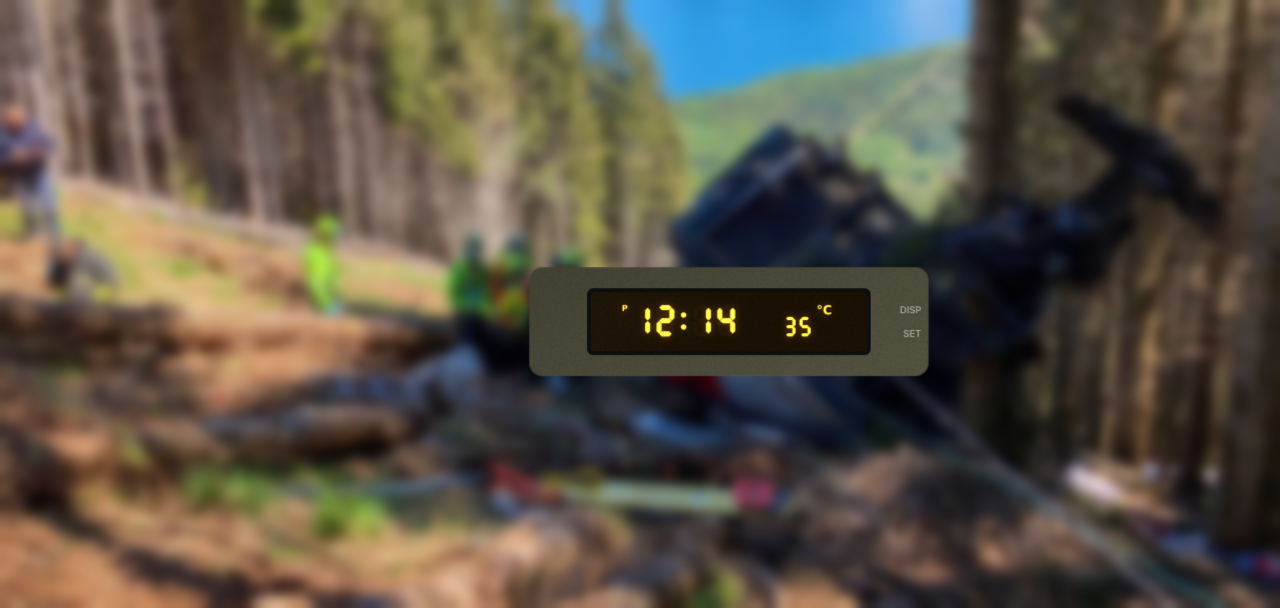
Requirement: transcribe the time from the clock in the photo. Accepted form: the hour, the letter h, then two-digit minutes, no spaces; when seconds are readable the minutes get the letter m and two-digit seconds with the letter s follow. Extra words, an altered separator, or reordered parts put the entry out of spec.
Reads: 12h14
